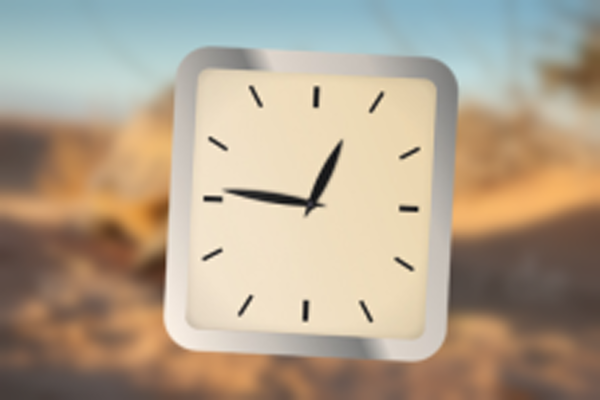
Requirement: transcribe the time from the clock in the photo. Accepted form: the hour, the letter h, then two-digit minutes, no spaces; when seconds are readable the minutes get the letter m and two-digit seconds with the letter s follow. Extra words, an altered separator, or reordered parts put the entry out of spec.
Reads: 12h46
